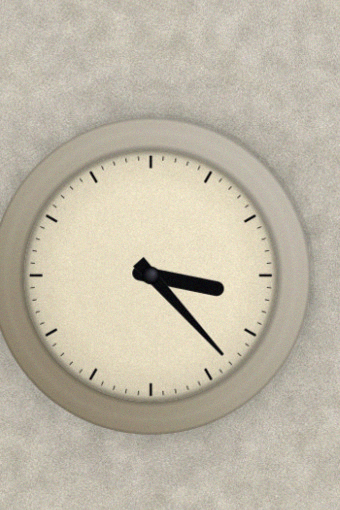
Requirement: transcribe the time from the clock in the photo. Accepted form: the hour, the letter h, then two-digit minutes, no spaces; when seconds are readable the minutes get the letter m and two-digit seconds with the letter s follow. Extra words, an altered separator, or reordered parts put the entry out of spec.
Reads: 3h23
